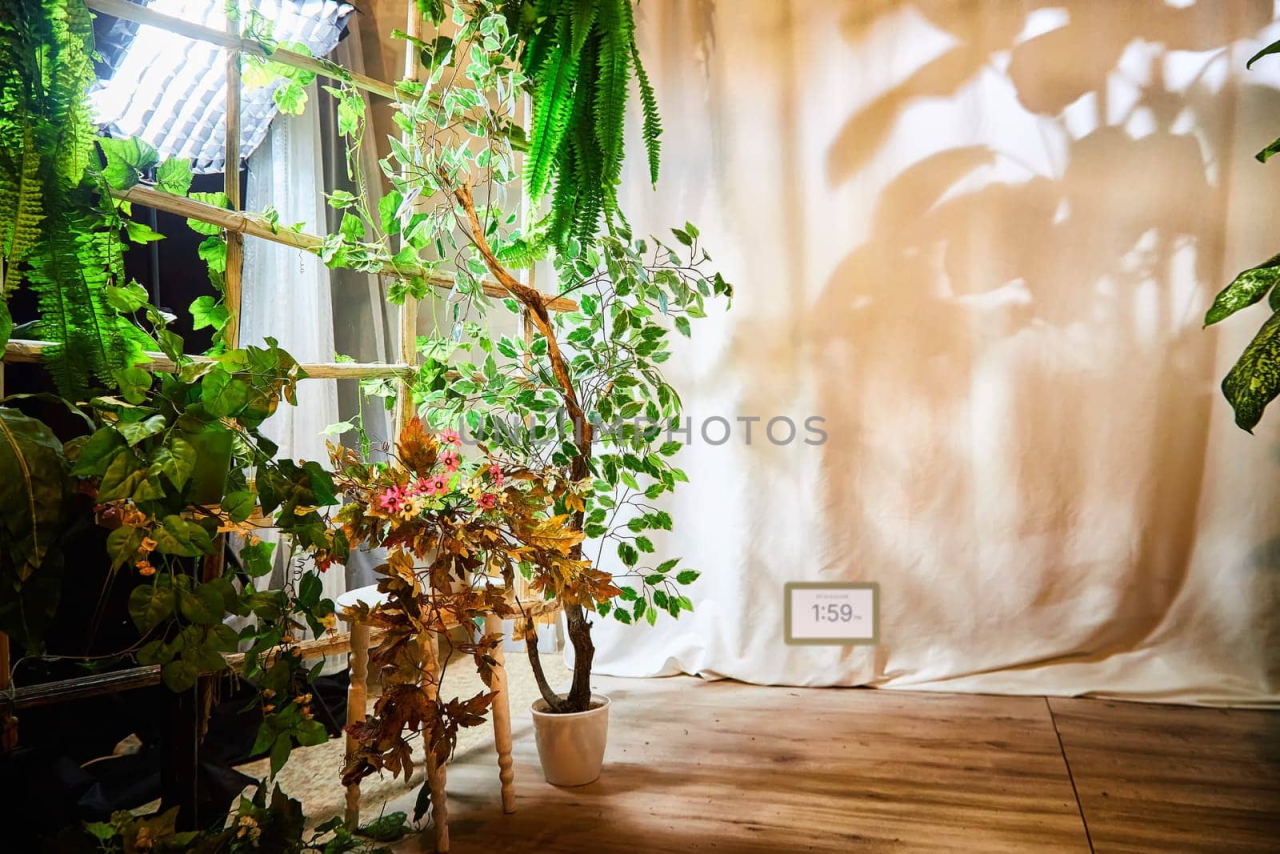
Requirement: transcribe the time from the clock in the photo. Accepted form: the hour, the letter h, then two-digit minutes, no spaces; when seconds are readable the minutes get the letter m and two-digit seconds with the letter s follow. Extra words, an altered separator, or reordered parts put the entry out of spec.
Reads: 1h59
